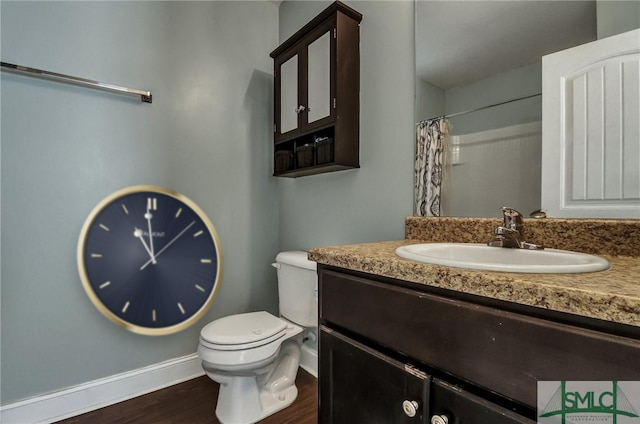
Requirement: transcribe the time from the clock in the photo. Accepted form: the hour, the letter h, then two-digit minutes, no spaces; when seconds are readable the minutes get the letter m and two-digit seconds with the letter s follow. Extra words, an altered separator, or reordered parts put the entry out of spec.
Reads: 10h59m08s
